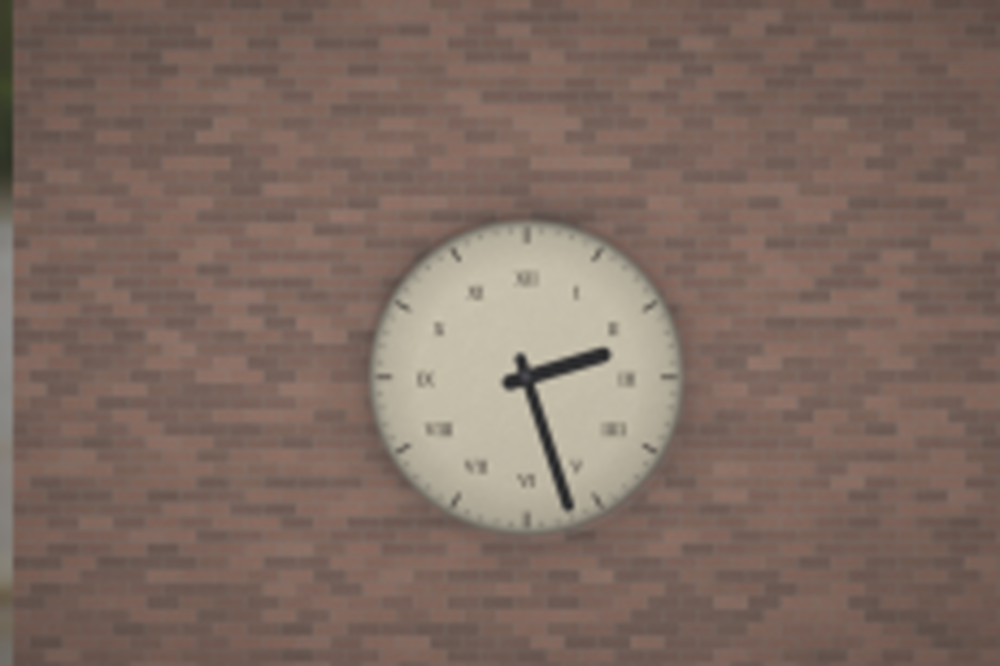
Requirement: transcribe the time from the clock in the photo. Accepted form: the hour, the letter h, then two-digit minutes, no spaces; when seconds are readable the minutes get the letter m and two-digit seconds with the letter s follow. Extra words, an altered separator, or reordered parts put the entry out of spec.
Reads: 2h27
